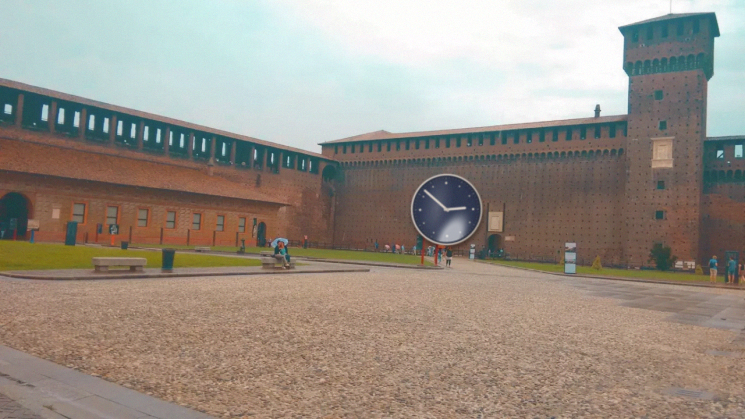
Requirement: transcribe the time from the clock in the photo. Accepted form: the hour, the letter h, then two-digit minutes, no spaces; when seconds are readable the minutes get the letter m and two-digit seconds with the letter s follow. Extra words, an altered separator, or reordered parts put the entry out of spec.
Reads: 2h52
